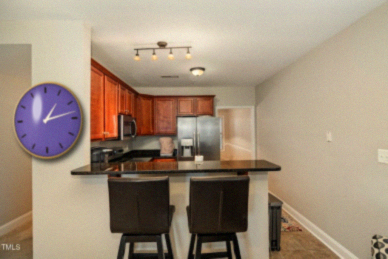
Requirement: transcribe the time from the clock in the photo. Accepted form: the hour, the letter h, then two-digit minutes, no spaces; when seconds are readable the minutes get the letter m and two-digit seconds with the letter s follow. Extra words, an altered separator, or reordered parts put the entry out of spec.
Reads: 1h13
